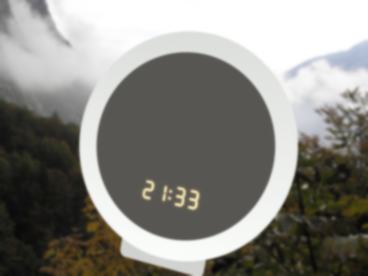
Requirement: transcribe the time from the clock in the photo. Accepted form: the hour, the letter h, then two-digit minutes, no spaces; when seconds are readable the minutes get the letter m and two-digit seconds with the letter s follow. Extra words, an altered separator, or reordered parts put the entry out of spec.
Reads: 21h33
